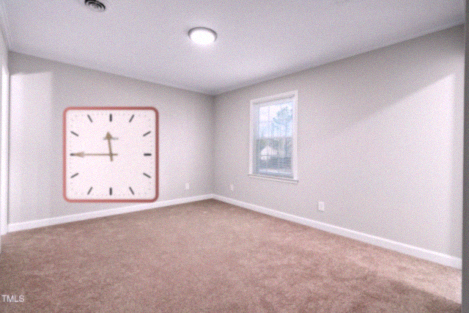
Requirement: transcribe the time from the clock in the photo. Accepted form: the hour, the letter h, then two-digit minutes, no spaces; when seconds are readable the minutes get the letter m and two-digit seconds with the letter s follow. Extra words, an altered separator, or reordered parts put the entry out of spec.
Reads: 11h45
